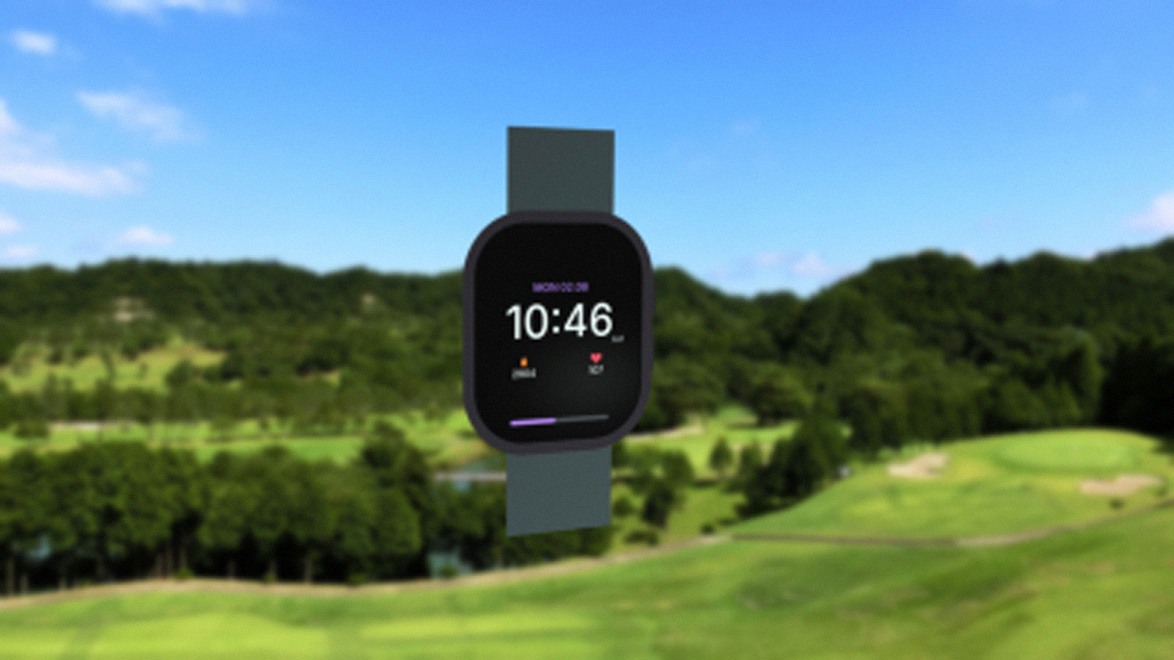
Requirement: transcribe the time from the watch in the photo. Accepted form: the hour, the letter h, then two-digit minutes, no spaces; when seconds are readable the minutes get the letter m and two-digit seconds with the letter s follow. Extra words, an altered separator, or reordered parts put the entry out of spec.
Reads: 10h46
